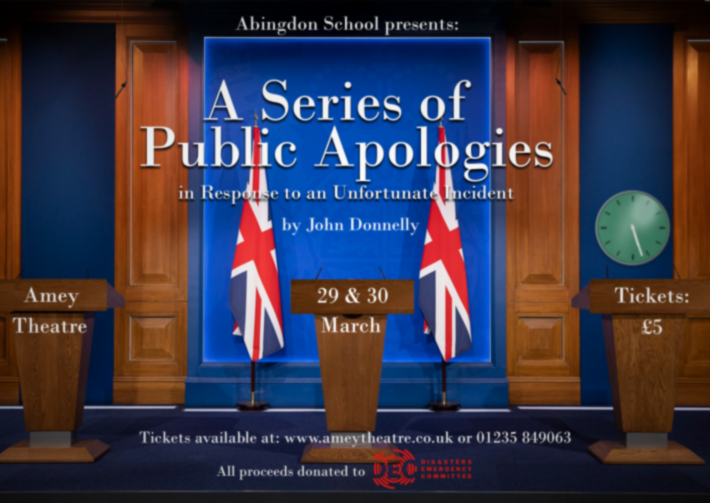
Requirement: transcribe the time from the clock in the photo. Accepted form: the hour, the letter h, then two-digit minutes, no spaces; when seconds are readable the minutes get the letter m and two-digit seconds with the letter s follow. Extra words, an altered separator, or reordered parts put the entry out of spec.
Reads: 5h27
